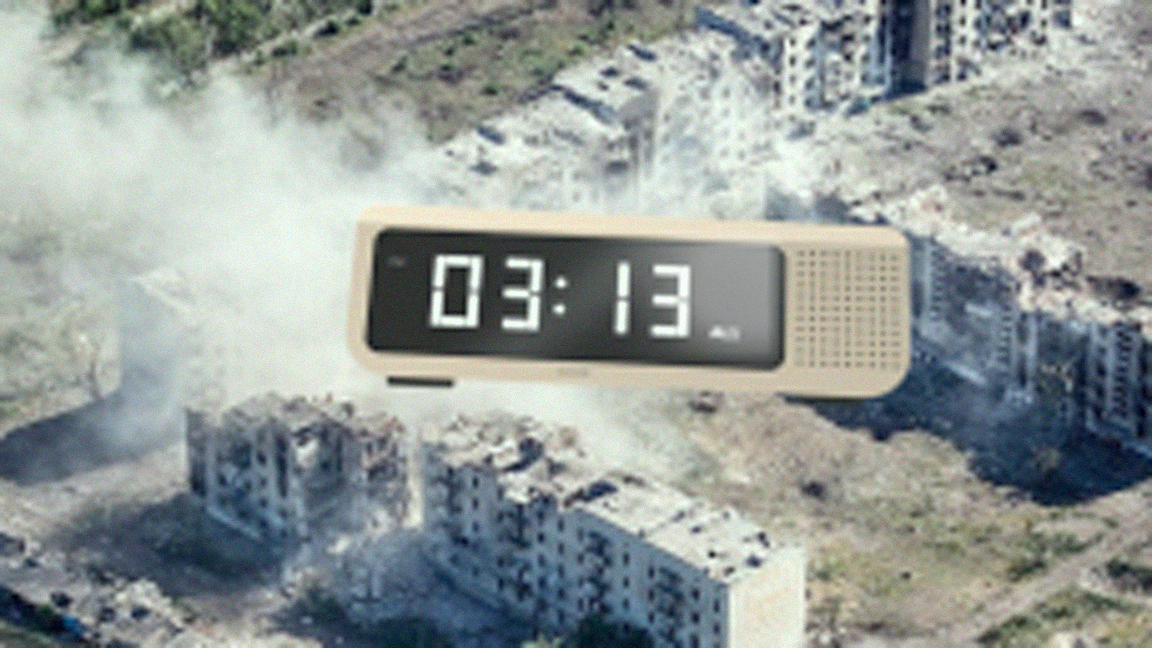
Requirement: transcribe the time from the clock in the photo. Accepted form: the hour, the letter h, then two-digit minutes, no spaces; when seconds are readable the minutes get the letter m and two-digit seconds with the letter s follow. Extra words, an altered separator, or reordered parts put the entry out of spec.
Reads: 3h13
